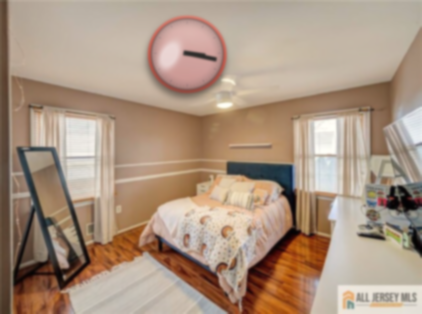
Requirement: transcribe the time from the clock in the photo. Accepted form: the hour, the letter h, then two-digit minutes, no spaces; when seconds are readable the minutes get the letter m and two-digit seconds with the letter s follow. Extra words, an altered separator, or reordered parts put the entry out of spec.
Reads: 3h17
